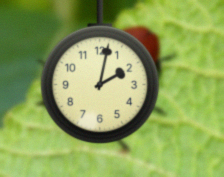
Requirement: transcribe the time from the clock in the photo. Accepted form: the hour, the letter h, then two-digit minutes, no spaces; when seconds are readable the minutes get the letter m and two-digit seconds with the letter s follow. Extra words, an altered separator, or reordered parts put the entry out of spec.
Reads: 2h02
